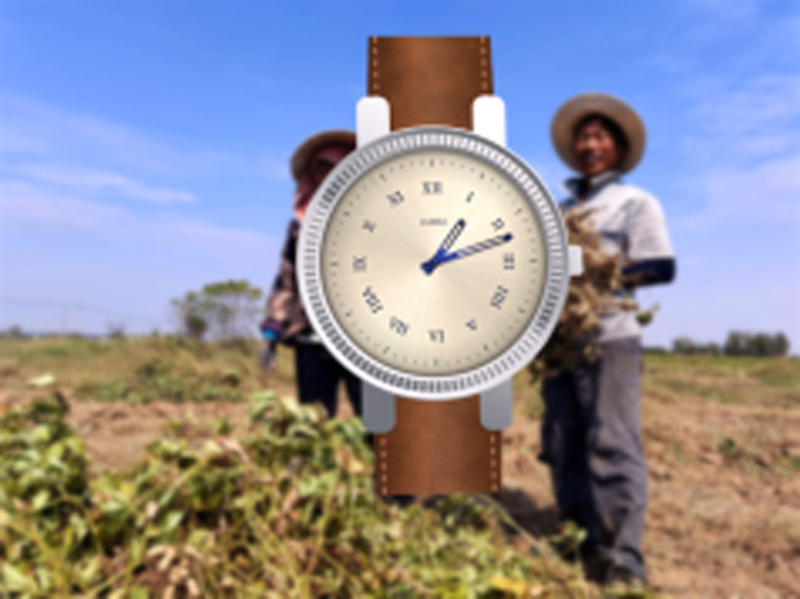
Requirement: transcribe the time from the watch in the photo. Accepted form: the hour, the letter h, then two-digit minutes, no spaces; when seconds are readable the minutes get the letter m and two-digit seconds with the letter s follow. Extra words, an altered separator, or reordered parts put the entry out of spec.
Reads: 1h12
